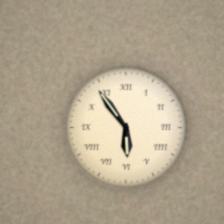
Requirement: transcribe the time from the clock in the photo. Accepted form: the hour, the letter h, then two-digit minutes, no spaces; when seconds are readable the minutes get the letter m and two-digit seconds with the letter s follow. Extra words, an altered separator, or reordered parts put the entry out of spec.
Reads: 5h54
